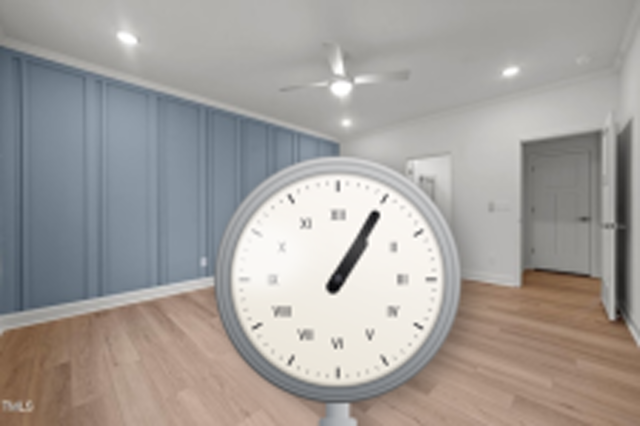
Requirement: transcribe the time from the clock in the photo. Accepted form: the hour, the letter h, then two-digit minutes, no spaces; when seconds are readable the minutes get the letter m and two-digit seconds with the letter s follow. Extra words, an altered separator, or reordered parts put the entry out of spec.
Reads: 1h05
